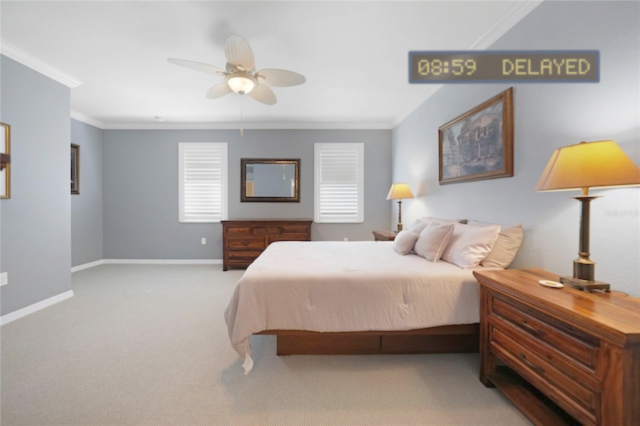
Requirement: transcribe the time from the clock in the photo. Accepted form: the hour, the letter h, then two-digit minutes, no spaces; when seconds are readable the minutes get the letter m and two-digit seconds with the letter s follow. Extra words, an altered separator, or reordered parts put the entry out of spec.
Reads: 8h59
